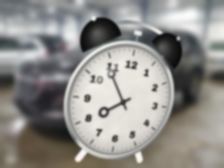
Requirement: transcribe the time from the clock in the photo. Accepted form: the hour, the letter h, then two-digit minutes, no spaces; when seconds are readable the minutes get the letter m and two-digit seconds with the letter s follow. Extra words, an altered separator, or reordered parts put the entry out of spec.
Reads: 7h54
